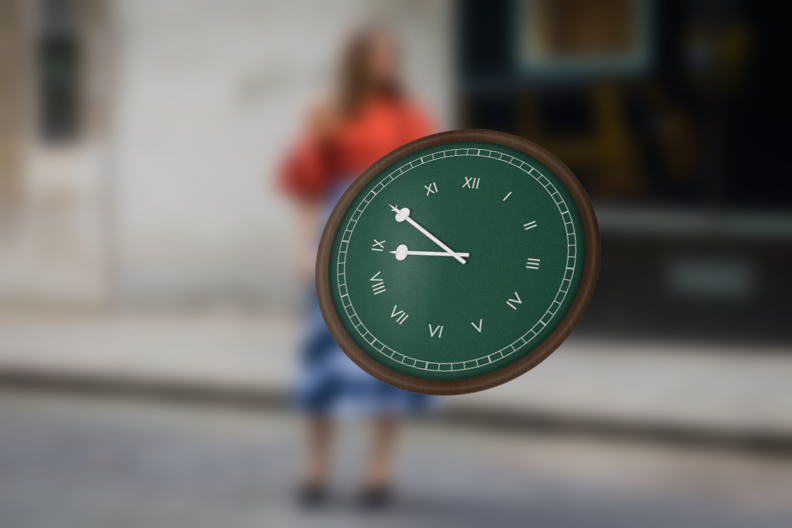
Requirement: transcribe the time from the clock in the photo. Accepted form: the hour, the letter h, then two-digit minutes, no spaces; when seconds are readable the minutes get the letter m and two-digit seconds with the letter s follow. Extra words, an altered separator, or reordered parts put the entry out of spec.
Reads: 8h50
